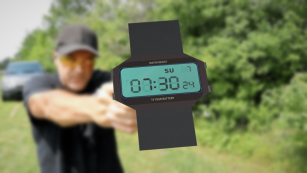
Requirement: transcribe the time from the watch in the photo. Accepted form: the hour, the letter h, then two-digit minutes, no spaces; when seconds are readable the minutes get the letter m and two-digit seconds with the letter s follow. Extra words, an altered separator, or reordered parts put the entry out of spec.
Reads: 7h30m24s
